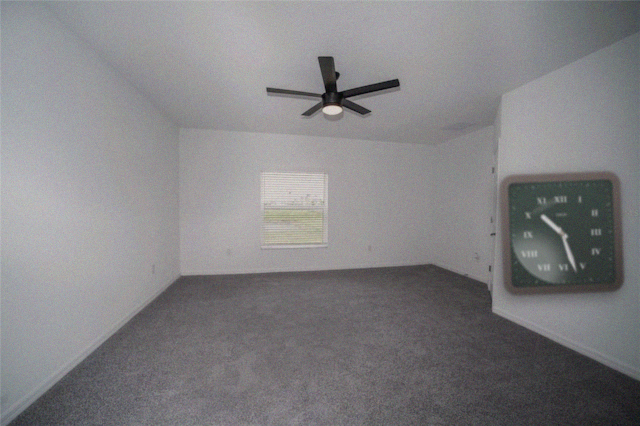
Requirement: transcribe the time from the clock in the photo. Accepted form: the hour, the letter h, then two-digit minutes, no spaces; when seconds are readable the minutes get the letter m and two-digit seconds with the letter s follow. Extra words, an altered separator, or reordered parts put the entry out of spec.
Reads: 10h27
